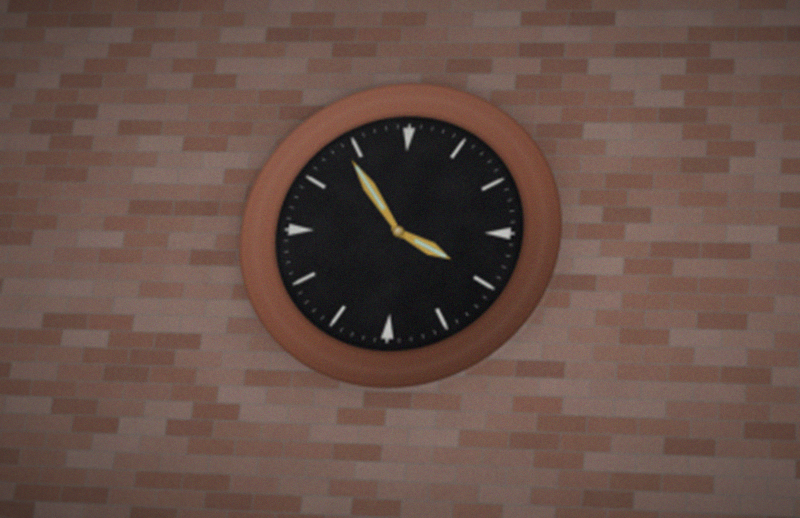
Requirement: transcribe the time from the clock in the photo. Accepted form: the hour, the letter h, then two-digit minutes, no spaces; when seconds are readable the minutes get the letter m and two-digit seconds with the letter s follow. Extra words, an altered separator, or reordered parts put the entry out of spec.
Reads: 3h54
